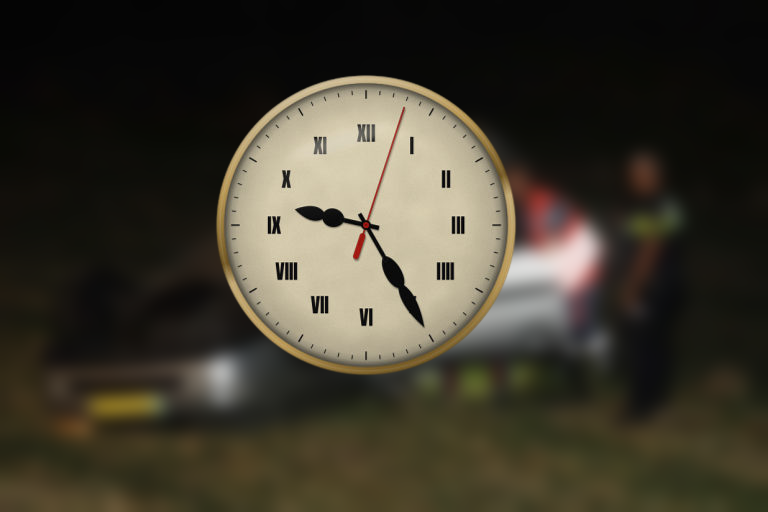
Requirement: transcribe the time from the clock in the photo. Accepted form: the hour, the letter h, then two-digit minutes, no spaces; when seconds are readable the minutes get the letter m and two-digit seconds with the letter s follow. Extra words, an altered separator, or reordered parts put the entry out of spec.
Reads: 9h25m03s
